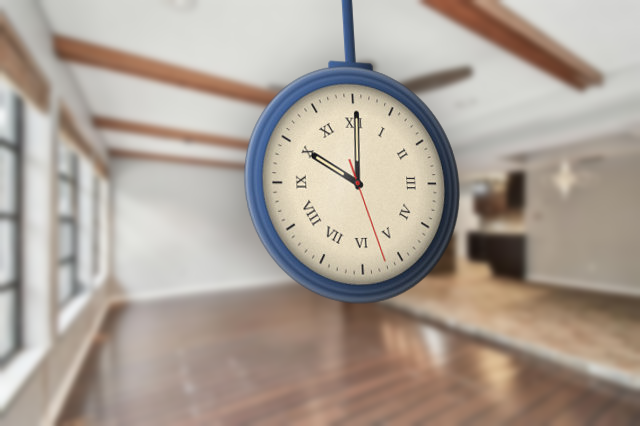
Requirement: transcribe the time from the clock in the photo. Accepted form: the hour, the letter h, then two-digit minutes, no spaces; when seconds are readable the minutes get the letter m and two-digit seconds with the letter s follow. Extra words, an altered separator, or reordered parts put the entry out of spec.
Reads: 10h00m27s
